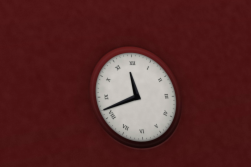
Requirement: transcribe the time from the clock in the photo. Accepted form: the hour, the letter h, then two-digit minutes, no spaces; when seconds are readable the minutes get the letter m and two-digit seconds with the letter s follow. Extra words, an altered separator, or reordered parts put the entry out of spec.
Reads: 11h42
